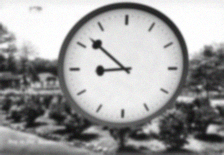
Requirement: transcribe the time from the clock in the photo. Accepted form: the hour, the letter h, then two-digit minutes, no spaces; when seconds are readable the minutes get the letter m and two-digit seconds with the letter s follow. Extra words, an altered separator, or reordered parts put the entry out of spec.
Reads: 8h52
